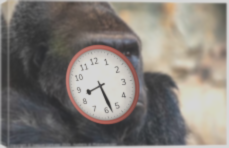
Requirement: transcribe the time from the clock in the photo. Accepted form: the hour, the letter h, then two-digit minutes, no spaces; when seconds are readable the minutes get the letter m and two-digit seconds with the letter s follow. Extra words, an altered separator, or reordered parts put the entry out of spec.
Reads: 8h28
